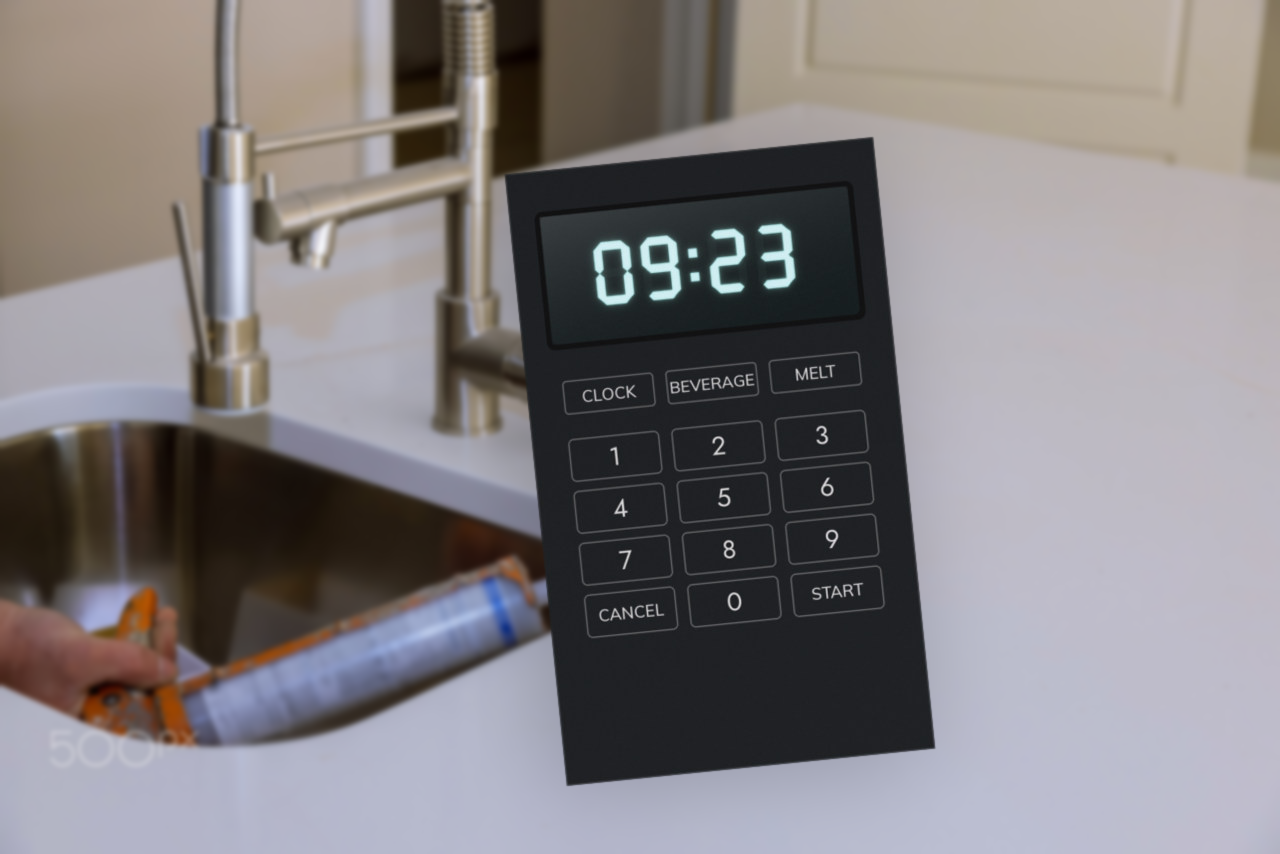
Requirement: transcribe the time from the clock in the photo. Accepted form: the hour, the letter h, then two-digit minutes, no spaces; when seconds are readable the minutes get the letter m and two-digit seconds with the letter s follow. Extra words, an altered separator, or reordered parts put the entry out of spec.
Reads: 9h23
